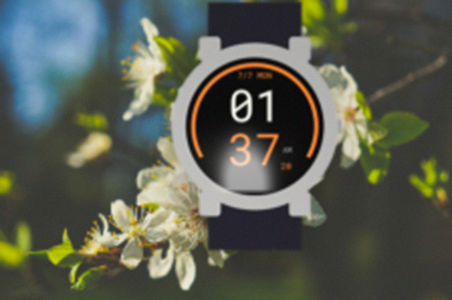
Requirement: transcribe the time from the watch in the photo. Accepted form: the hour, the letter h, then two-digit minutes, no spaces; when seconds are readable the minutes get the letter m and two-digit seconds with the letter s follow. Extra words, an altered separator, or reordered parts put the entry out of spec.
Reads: 1h37
